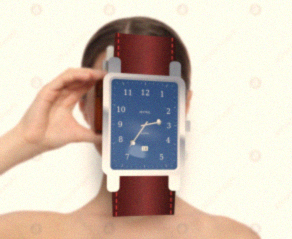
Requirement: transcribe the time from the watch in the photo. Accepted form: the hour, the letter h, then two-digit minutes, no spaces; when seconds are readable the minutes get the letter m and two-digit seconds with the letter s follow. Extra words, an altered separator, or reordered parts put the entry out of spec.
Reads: 2h36
